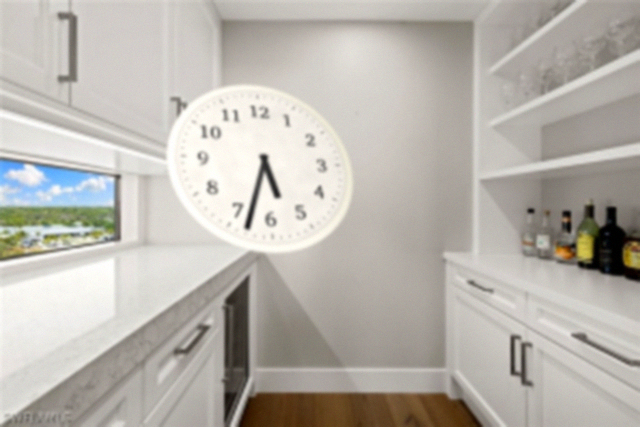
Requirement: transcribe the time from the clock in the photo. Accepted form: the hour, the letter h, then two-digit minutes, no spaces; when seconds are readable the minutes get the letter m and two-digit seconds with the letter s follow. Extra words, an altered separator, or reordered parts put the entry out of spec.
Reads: 5h33
